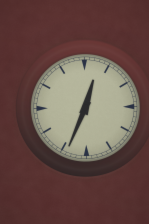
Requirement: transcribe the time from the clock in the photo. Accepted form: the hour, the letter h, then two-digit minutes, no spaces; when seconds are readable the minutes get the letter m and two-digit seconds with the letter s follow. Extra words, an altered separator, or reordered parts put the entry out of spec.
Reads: 12h34
